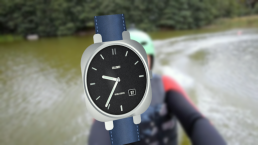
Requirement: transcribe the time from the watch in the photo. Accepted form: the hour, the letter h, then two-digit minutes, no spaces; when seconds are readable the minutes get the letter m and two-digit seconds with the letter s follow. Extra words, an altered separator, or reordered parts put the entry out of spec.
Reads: 9h36
